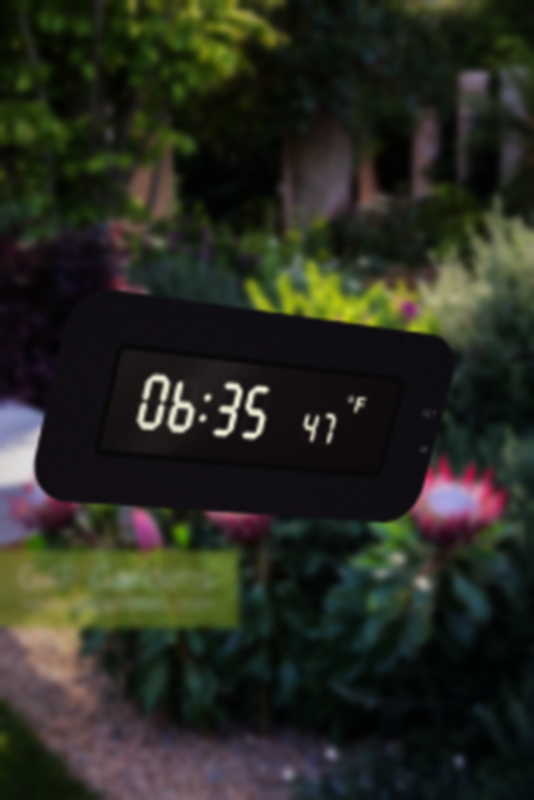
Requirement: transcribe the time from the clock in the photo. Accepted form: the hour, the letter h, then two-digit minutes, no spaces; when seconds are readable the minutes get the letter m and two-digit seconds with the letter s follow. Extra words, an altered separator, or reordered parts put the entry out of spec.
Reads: 6h35
